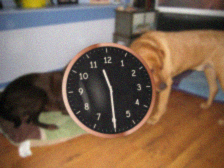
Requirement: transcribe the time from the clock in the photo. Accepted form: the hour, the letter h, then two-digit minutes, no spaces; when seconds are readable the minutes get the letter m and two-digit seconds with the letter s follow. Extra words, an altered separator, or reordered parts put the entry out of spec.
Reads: 11h30
